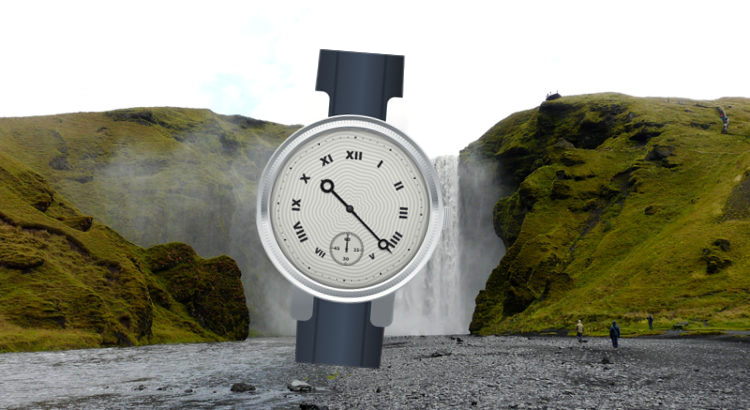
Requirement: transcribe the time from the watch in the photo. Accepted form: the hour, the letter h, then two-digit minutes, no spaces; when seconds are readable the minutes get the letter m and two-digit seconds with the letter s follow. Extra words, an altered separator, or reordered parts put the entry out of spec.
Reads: 10h22
